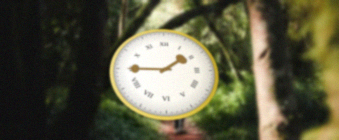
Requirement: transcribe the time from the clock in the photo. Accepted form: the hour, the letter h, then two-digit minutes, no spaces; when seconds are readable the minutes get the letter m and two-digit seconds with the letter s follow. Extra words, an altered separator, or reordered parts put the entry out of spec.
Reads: 1h45
